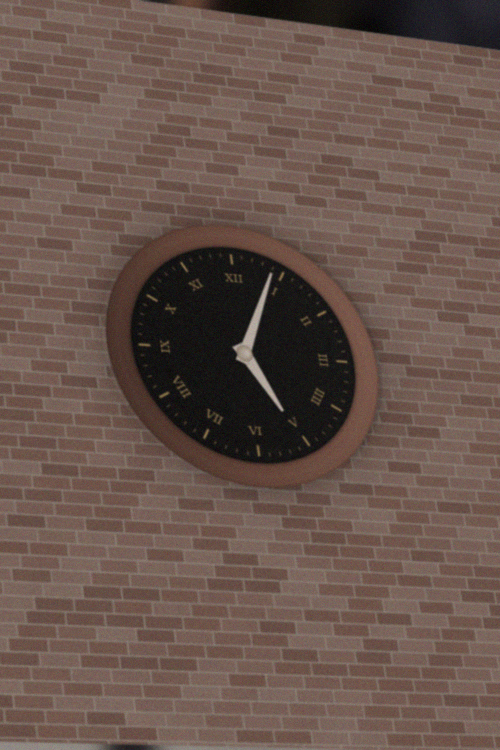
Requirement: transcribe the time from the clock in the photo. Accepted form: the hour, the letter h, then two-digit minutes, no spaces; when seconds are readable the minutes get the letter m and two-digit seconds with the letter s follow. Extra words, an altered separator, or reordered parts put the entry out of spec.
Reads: 5h04
